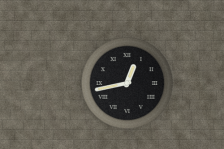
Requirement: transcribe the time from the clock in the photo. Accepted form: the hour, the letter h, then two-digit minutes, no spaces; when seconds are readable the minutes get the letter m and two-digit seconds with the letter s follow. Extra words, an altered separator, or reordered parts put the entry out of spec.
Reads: 12h43
